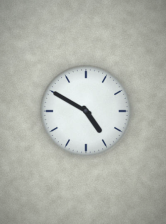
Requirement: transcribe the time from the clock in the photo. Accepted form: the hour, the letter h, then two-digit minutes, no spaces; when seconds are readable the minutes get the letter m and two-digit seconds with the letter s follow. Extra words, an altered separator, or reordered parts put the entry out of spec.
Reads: 4h50
